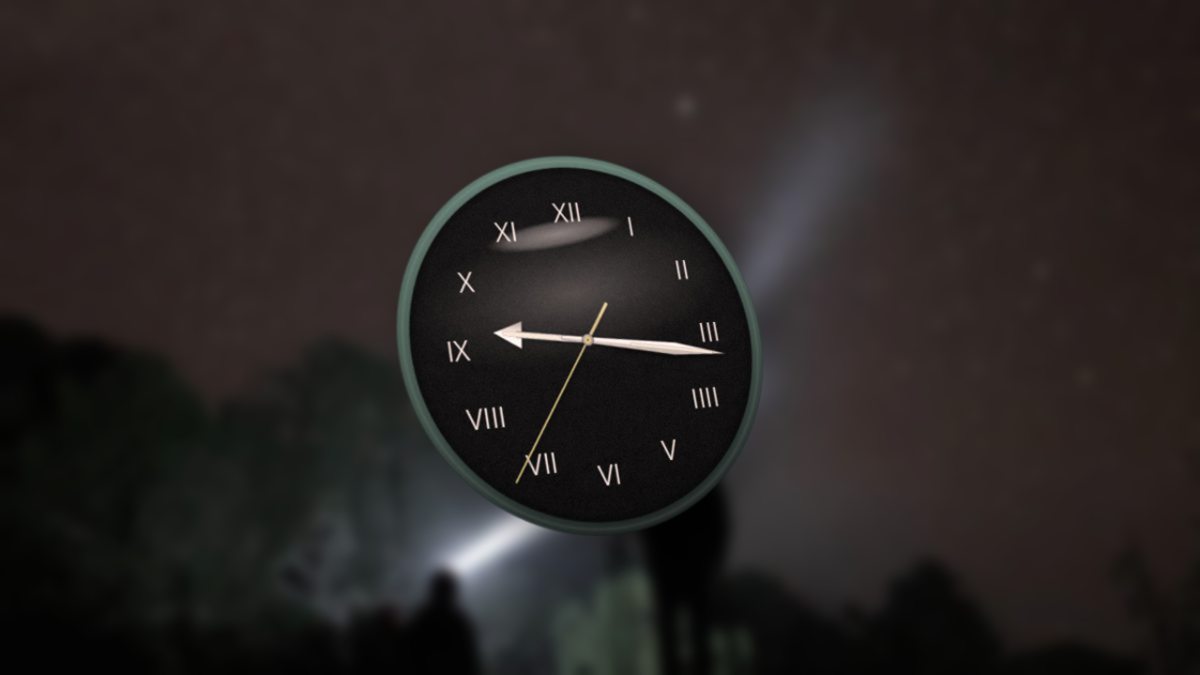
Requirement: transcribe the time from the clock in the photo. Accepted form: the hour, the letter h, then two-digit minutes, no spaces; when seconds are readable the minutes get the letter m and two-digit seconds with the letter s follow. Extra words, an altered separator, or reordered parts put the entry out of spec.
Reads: 9h16m36s
